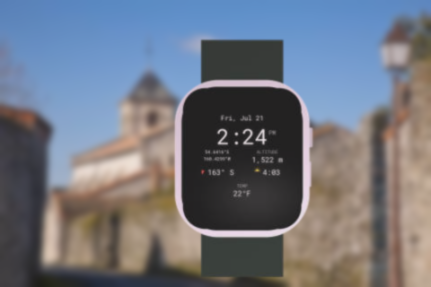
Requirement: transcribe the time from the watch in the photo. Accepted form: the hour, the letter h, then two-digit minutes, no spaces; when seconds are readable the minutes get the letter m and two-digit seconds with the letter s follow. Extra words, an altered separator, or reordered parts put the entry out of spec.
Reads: 2h24
